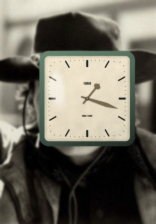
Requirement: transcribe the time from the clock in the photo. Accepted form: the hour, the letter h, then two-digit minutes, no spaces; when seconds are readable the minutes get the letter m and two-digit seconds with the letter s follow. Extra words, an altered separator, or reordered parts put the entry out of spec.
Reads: 1h18
